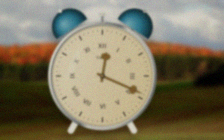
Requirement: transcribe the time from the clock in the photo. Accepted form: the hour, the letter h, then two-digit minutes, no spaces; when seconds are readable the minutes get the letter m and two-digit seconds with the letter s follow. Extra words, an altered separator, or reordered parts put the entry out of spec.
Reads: 12h19
